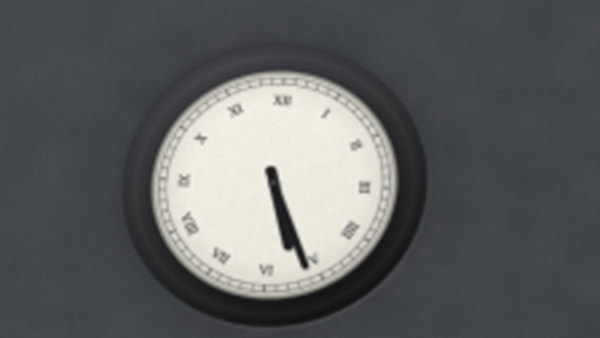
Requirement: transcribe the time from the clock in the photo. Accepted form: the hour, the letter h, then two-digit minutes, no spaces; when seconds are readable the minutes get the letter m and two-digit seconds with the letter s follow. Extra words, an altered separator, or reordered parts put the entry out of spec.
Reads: 5h26
